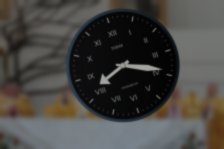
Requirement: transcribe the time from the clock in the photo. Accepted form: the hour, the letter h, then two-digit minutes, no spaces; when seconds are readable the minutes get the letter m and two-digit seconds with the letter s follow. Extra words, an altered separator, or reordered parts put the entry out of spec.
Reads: 8h19
